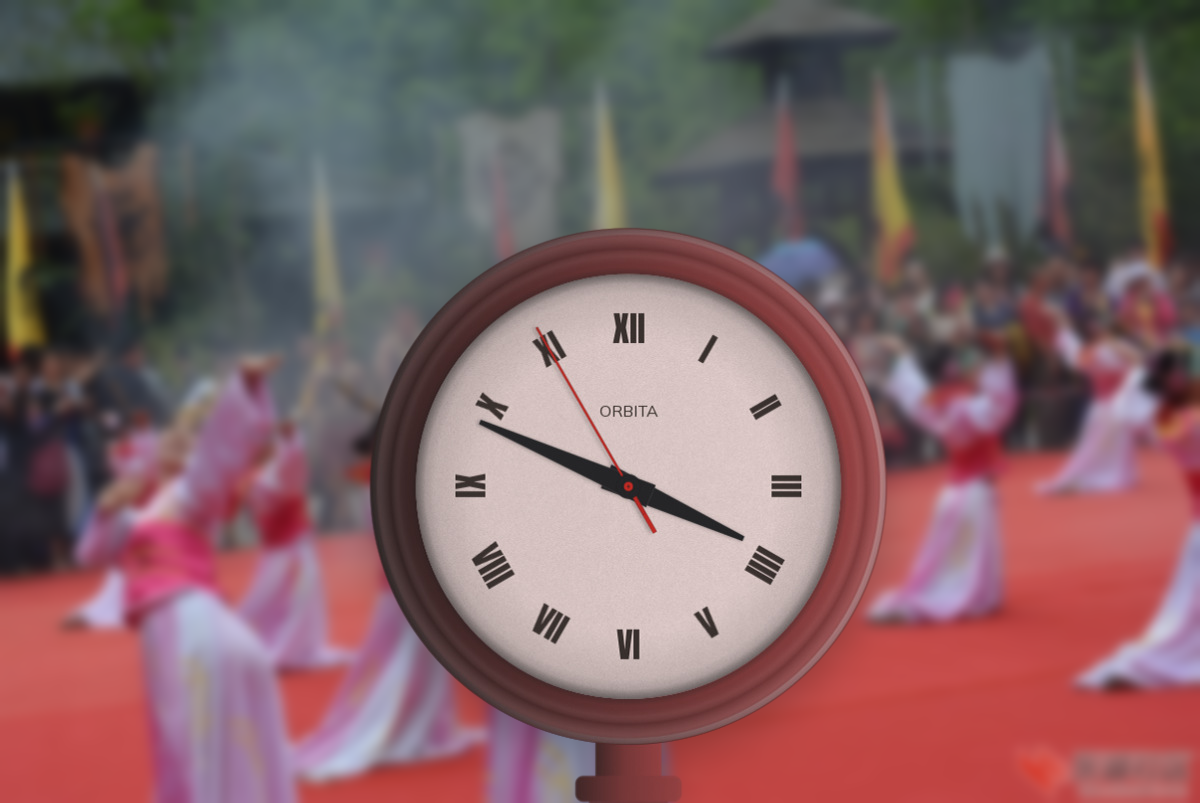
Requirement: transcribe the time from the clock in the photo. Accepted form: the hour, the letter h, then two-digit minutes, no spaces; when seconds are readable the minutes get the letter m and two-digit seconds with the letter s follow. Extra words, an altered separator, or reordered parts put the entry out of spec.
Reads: 3h48m55s
